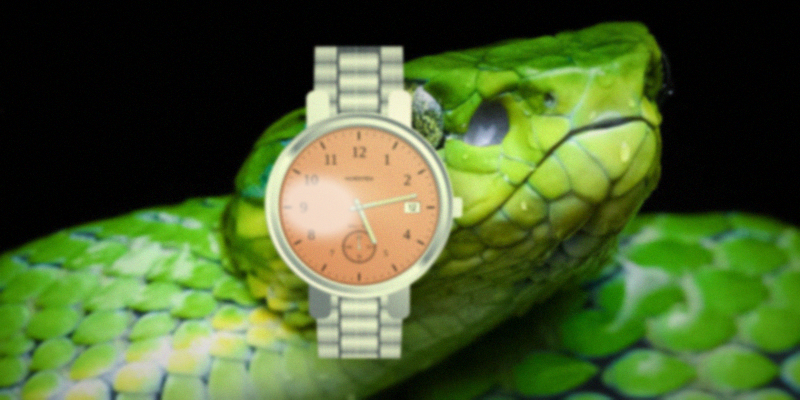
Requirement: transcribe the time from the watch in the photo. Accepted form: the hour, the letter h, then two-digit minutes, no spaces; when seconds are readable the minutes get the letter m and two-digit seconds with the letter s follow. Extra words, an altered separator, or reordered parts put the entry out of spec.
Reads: 5h13
